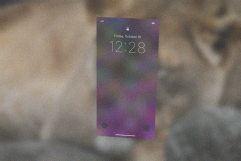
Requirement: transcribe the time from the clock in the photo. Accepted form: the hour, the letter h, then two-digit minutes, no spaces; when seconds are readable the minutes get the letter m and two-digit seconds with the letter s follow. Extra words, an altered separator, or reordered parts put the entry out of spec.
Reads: 12h28
